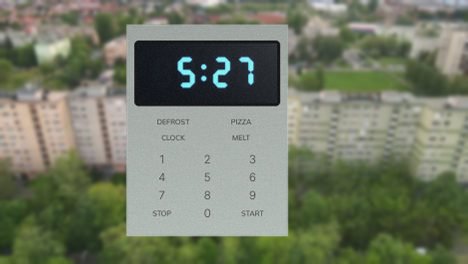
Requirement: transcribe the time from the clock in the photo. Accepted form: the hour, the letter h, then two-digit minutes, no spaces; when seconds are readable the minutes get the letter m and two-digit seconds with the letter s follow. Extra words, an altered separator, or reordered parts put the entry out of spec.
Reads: 5h27
